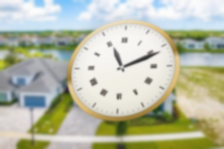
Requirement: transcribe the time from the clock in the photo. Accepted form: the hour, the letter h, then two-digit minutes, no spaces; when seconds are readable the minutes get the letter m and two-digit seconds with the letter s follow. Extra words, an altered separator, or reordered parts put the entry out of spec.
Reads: 11h11
